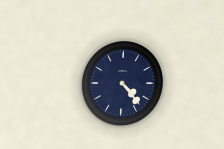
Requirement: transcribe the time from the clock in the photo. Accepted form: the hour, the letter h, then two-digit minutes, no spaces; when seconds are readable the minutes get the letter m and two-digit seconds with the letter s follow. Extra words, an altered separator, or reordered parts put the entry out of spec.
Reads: 4h23
